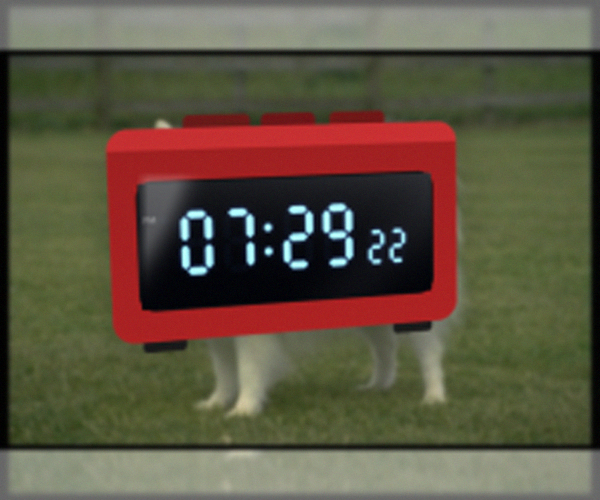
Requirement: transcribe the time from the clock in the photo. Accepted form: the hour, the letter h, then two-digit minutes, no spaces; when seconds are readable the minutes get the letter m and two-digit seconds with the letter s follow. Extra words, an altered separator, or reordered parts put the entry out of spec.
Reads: 7h29m22s
